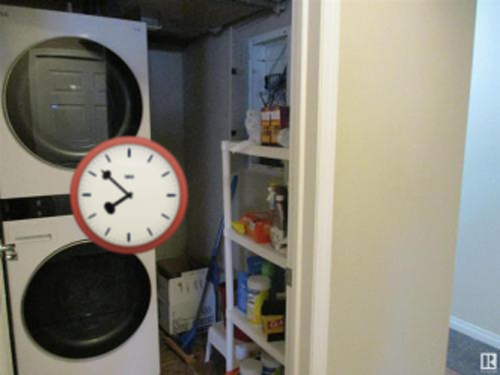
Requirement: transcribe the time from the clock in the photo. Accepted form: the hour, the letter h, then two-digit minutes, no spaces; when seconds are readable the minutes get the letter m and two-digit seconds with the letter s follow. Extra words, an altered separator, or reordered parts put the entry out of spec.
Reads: 7h52
